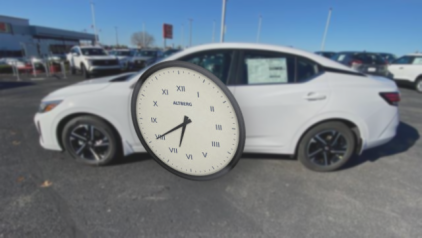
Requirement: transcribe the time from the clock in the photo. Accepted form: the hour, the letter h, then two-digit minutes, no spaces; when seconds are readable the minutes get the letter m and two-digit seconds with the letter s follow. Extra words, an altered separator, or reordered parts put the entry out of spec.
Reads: 6h40
